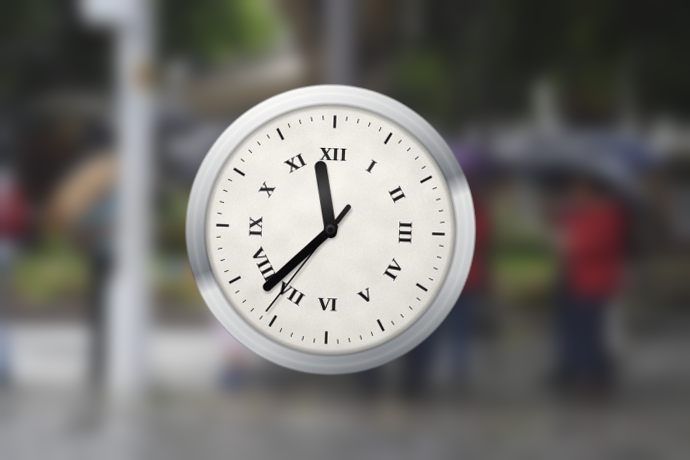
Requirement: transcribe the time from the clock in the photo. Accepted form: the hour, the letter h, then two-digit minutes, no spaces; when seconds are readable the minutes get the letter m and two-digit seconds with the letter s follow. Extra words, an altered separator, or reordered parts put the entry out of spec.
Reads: 11h37m36s
